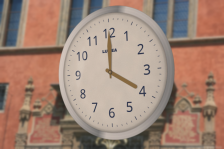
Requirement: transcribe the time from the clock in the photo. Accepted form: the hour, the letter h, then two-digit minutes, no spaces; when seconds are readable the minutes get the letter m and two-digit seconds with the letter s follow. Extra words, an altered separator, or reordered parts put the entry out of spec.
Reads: 4h00
